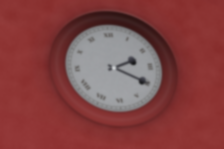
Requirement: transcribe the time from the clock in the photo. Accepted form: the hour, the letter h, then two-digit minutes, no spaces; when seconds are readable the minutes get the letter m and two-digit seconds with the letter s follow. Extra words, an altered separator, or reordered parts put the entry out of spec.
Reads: 2h20
